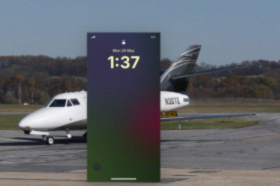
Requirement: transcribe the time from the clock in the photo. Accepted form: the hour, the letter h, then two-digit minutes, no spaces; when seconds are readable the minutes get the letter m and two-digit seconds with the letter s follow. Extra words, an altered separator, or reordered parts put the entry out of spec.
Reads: 1h37
